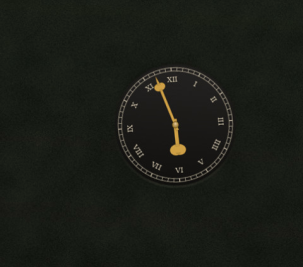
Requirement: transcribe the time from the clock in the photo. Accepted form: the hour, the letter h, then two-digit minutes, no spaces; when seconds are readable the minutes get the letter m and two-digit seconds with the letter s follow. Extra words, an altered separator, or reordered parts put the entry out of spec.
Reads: 5h57
